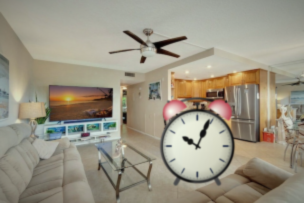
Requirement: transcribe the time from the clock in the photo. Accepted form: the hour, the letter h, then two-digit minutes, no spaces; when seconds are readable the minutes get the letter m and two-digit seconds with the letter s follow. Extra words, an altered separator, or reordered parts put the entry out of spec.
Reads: 10h04
